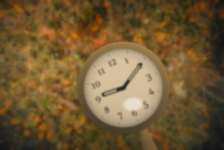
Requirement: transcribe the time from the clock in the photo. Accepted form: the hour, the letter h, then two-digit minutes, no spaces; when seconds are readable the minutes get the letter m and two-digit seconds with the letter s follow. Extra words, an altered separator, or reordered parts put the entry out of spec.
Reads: 9h10
